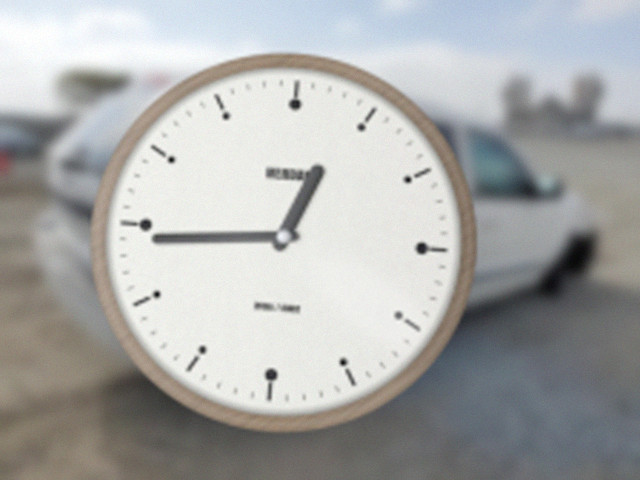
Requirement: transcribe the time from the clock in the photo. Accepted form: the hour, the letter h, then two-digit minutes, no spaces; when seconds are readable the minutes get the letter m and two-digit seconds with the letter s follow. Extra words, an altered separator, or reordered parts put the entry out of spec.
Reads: 12h44
